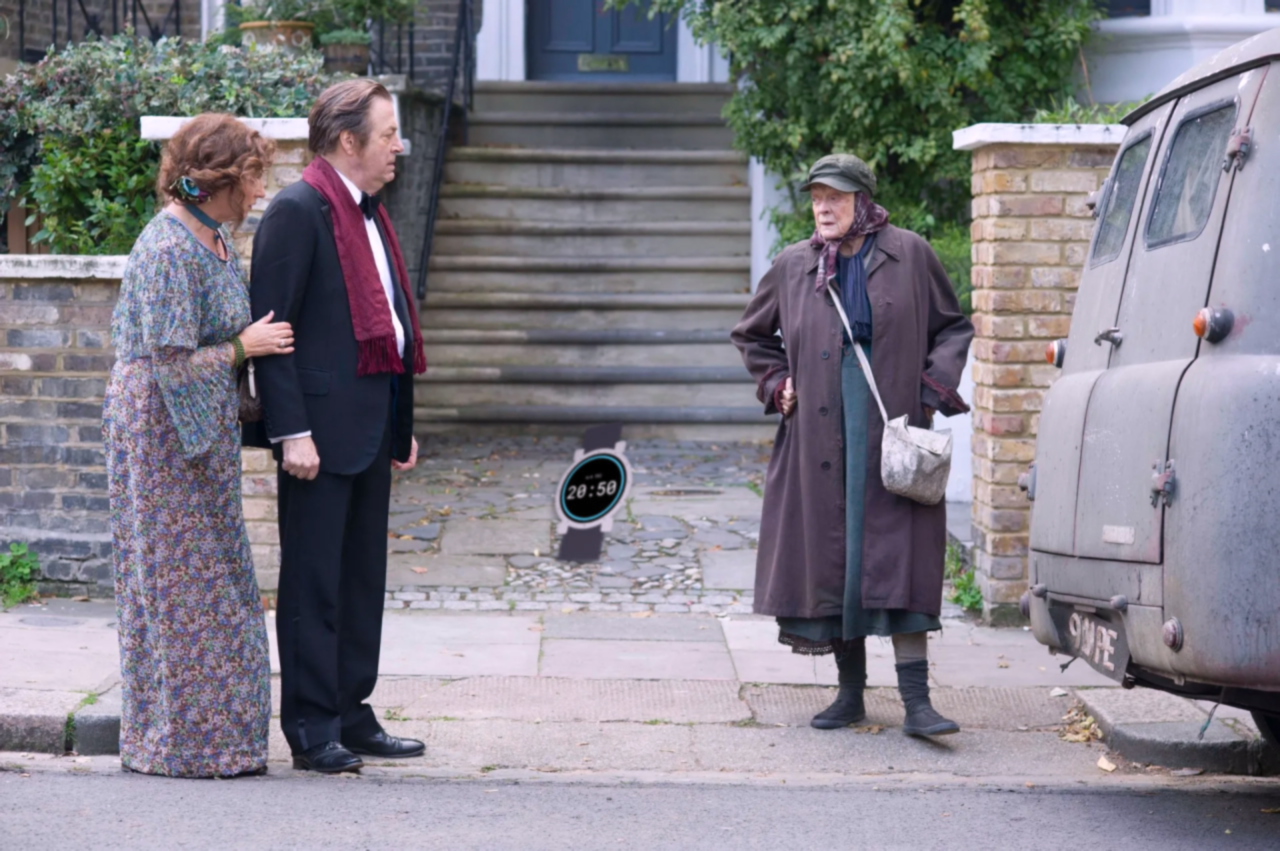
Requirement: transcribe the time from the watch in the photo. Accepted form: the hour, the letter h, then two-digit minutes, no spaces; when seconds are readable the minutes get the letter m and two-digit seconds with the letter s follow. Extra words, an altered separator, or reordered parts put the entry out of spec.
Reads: 20h50
